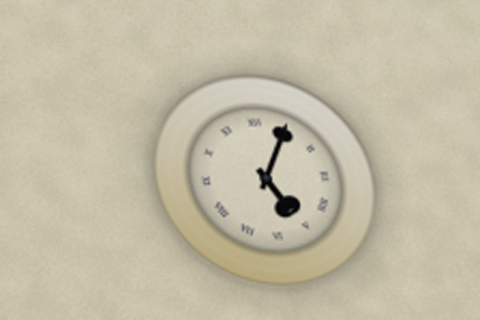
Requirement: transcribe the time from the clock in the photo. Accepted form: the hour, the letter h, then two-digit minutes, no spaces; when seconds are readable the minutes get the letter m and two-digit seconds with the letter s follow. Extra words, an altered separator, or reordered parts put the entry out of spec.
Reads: 5h05
